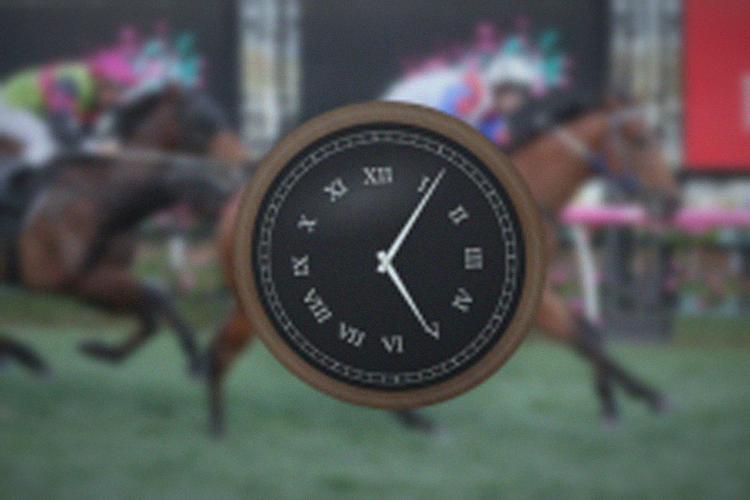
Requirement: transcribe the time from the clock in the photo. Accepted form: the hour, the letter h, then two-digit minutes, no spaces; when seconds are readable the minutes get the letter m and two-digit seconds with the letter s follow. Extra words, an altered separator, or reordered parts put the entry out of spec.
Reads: 5h06
